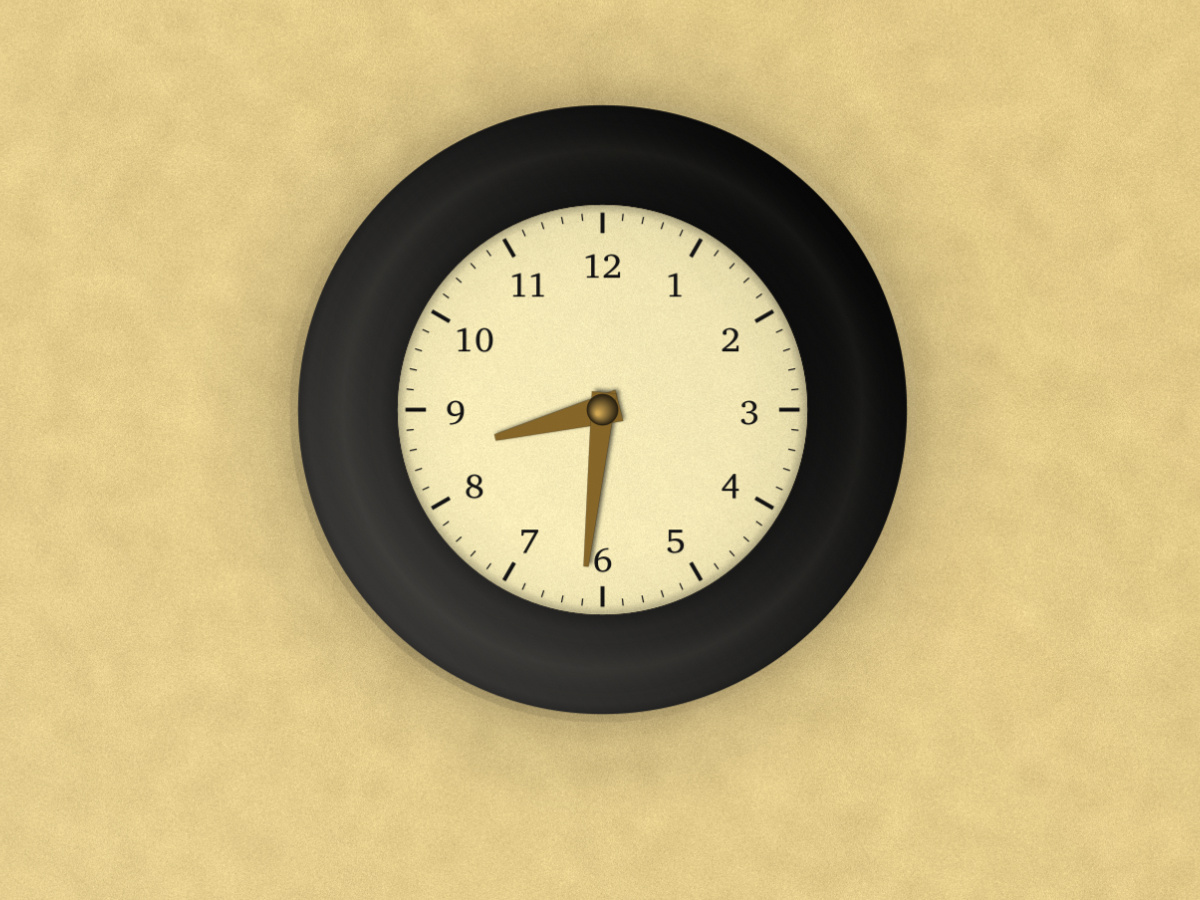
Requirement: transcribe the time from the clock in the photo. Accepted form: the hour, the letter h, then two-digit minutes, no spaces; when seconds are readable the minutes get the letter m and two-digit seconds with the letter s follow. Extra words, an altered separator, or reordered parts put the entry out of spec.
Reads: 8h31
